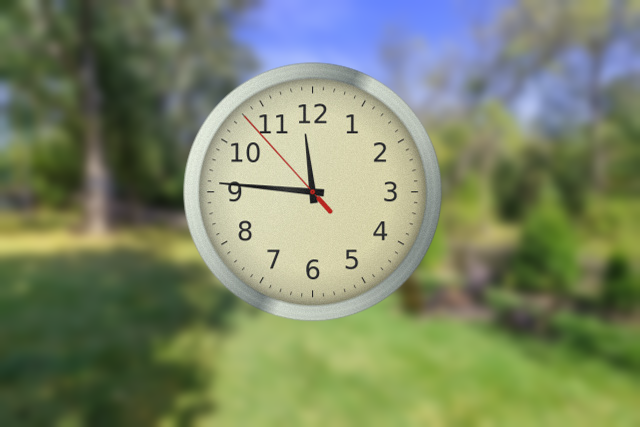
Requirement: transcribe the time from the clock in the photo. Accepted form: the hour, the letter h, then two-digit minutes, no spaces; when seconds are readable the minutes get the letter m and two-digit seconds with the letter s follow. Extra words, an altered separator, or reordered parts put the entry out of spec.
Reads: 11h45m53s
